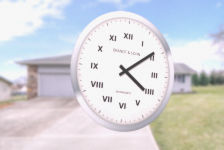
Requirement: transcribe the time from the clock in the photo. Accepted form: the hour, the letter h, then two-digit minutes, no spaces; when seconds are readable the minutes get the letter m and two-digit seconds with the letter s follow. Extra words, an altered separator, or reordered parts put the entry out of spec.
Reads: 4h09
